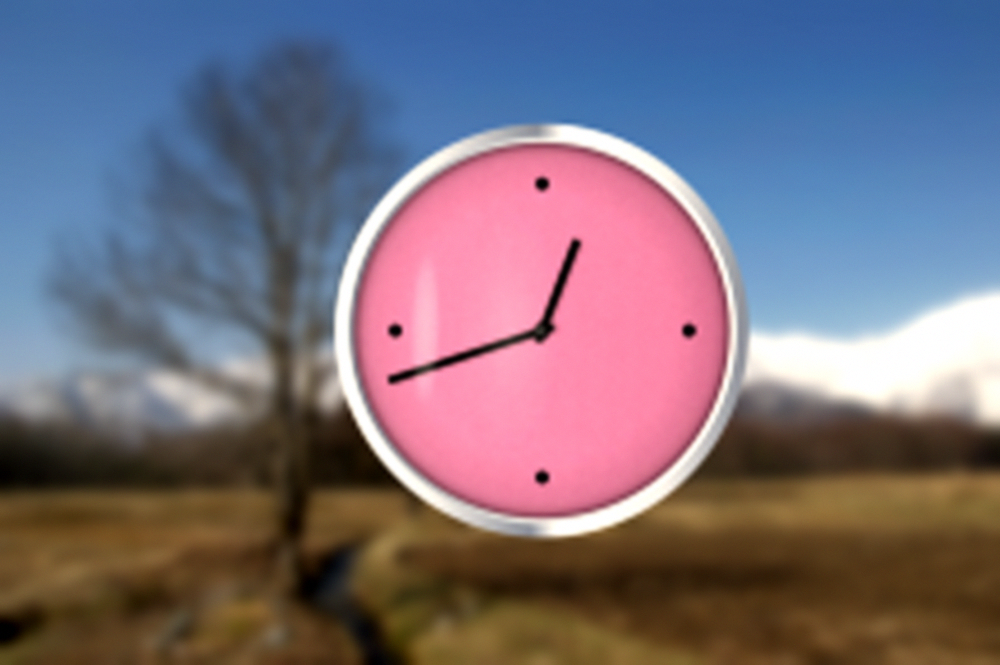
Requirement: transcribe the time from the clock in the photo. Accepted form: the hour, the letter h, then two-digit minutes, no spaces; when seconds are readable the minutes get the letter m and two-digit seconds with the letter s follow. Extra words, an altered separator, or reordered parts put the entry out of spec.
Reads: 12h42
